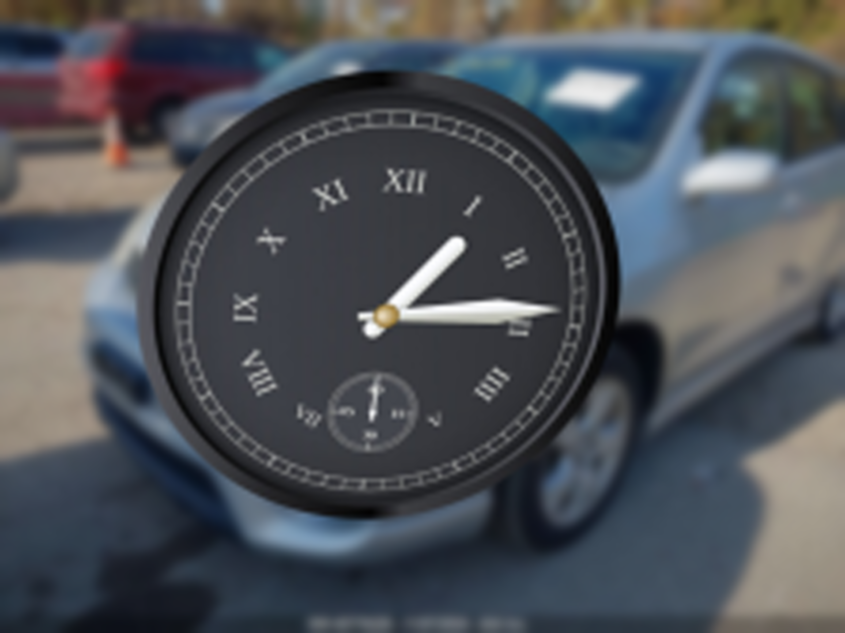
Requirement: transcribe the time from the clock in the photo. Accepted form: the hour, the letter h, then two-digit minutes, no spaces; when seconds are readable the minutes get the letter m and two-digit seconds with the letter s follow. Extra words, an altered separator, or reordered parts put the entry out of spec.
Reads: 1h14
